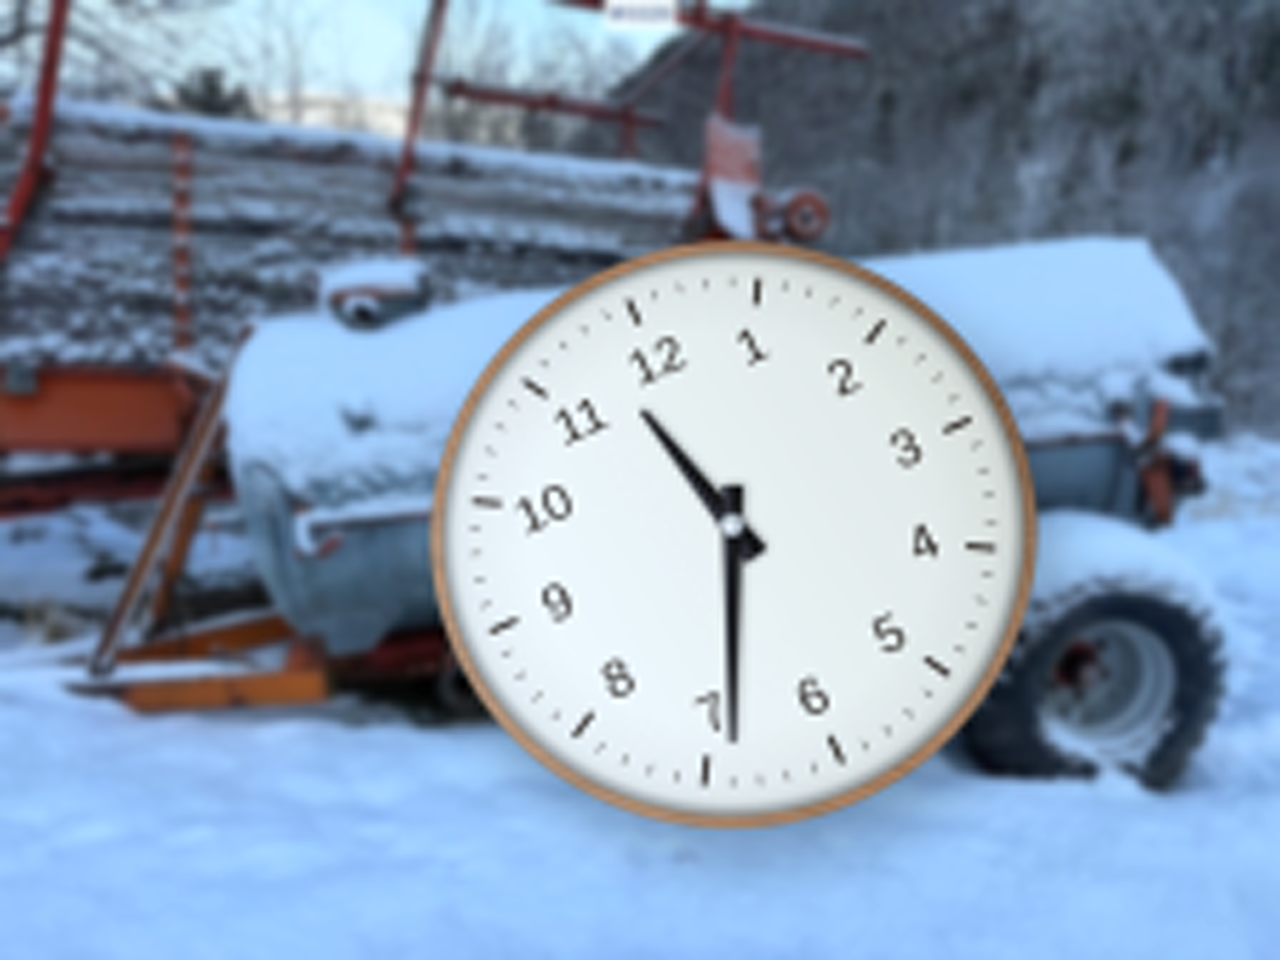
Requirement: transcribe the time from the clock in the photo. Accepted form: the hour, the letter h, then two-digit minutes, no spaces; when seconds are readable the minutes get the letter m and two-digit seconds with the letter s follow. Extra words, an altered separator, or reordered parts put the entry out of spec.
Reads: 11h34
